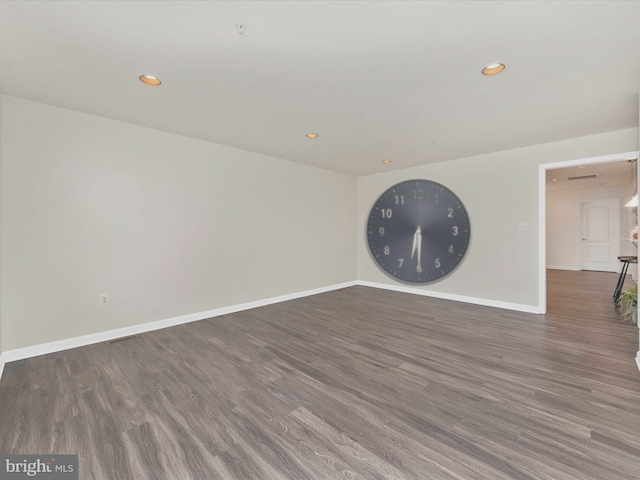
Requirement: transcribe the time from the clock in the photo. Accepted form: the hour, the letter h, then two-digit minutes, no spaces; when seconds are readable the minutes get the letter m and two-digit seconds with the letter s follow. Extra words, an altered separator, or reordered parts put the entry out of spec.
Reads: 6h30
